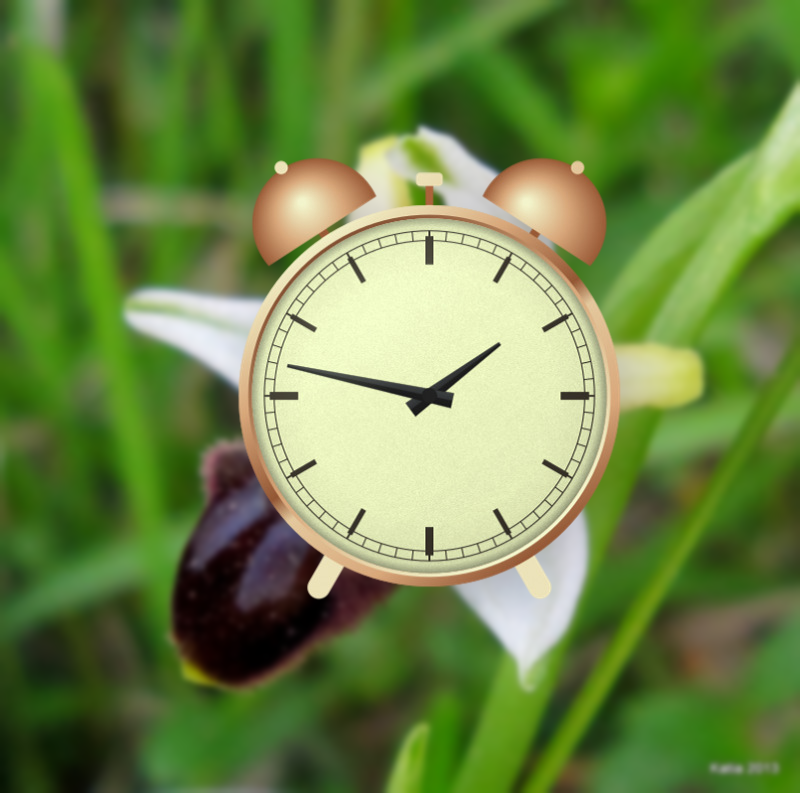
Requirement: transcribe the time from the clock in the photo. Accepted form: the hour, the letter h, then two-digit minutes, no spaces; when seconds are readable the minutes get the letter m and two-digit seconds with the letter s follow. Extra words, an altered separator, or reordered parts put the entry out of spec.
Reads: 1h47
